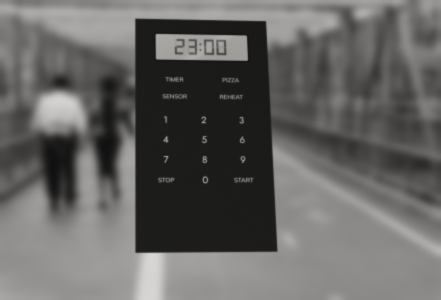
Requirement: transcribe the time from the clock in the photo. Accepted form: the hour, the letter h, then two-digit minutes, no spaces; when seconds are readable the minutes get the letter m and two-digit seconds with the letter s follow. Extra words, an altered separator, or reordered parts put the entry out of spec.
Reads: 23h00
